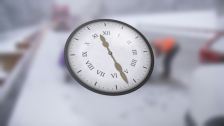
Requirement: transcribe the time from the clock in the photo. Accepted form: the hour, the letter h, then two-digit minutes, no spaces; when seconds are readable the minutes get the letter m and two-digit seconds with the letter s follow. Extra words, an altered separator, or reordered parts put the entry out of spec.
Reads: 11h27
